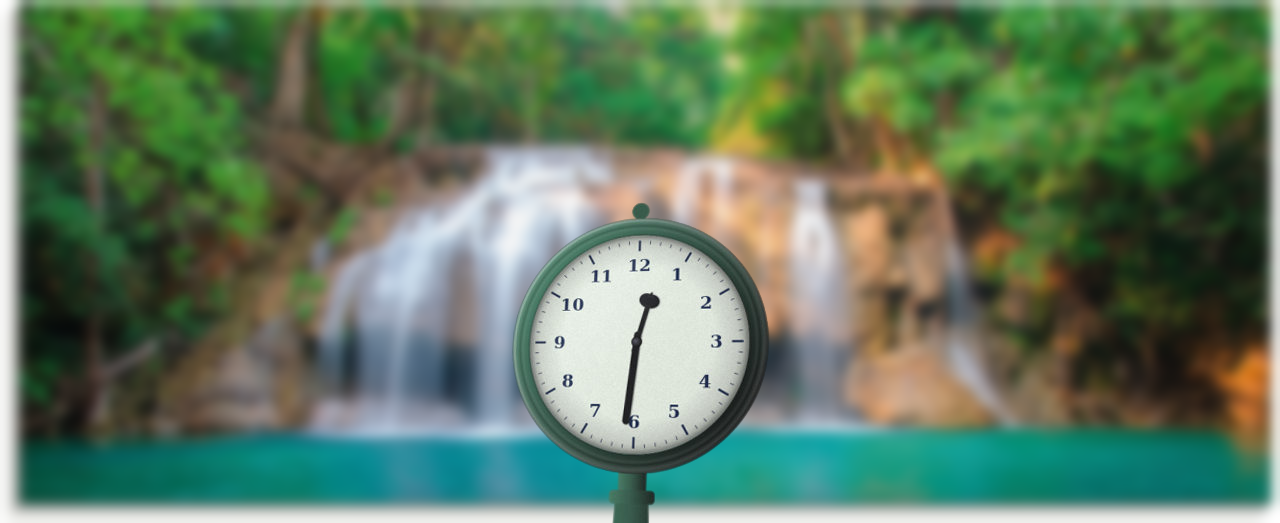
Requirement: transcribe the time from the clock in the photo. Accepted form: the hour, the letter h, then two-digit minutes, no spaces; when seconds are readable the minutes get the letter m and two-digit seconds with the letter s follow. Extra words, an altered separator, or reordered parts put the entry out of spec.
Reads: 12h31
